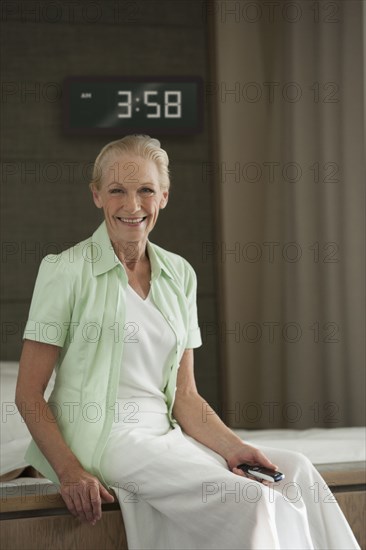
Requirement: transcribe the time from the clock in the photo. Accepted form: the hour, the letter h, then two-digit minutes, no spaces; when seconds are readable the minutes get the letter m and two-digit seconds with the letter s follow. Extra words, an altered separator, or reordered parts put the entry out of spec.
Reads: 3h58
